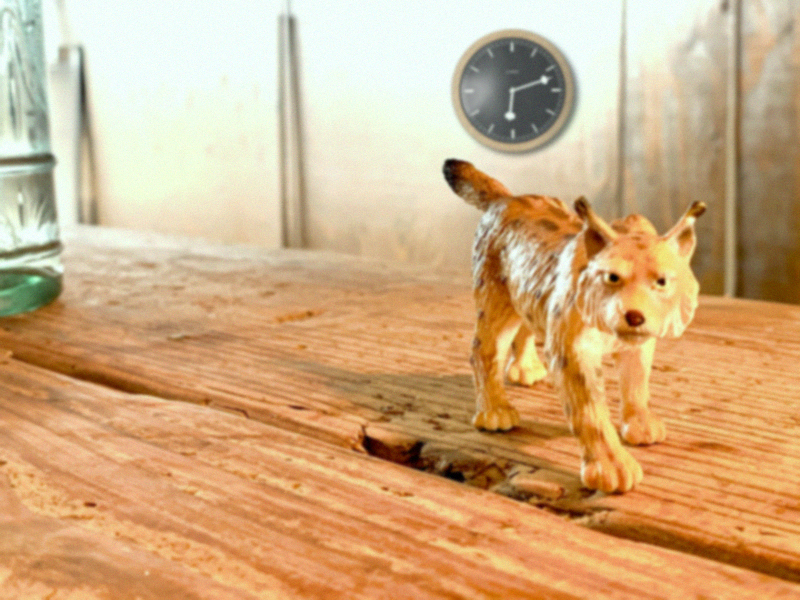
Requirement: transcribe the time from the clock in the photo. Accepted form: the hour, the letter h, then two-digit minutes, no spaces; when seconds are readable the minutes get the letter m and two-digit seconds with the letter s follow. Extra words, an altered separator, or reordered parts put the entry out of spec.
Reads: 6h12
